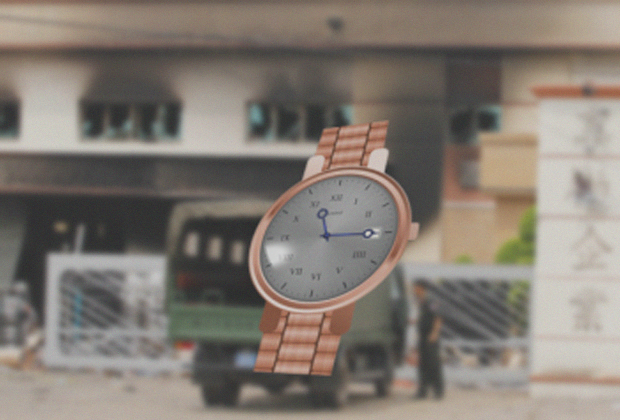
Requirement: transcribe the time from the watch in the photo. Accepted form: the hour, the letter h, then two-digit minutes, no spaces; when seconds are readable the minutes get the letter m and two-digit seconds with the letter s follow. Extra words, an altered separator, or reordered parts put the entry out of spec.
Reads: 11h15
